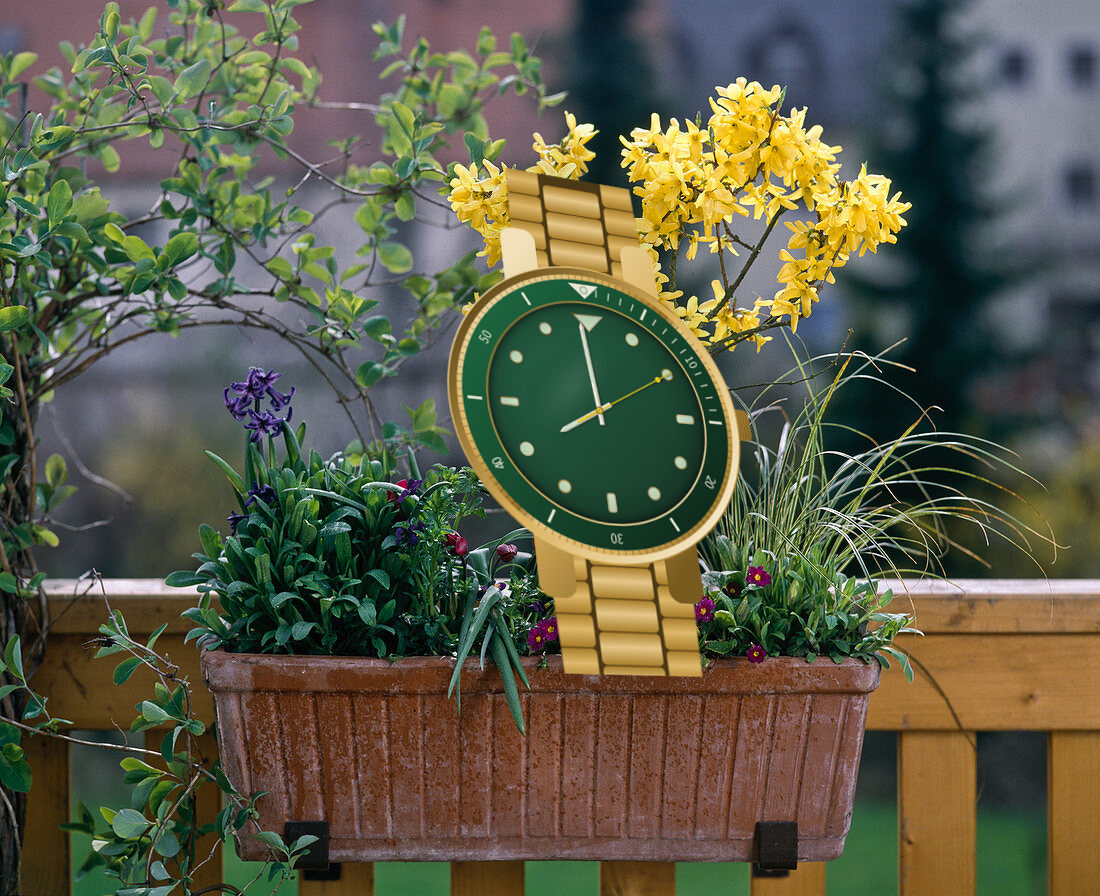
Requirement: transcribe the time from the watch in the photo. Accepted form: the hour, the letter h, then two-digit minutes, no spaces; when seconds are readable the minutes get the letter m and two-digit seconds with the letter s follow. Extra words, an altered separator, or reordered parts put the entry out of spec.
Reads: 7h59m10s
